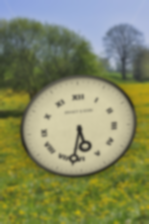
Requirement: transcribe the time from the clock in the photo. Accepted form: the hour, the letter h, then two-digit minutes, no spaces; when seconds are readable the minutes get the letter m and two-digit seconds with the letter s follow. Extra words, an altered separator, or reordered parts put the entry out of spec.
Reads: 5h32
